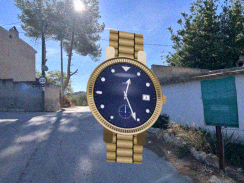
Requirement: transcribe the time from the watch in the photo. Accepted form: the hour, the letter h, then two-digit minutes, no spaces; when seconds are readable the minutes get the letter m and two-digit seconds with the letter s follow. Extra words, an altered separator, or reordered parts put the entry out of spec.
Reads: 12h26
